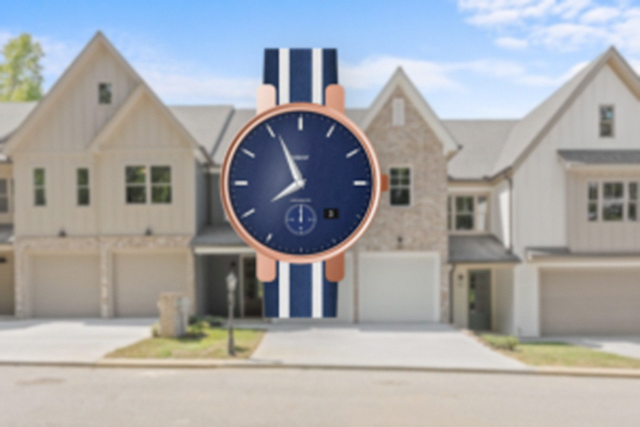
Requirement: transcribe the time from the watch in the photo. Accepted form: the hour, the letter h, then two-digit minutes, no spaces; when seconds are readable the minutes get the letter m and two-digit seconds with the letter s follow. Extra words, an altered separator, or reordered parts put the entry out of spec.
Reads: 7h56
